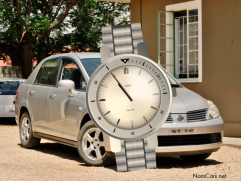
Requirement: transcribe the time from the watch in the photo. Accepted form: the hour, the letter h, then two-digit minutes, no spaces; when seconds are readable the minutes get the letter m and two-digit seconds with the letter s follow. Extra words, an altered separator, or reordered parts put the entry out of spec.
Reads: 10h55
